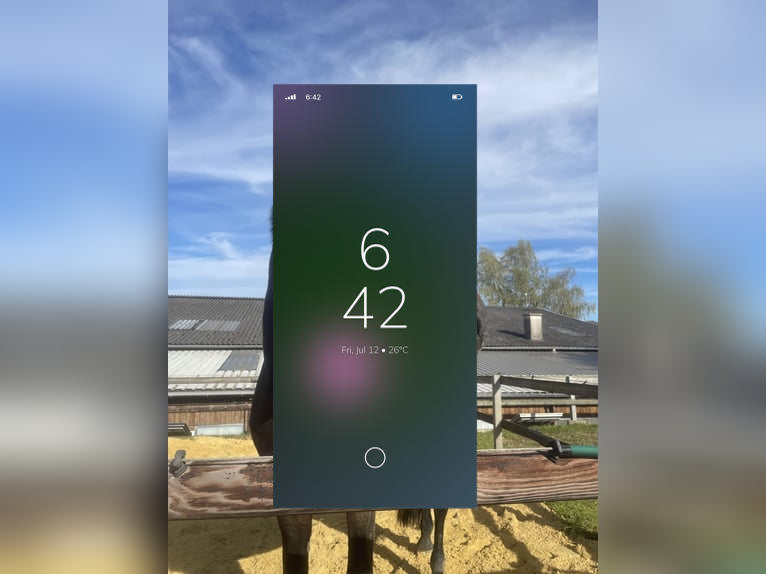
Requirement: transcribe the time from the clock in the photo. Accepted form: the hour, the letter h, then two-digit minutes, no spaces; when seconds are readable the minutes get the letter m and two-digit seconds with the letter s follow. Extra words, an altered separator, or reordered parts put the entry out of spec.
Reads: 6h42
